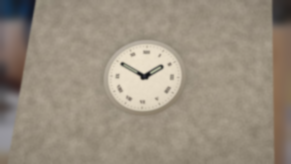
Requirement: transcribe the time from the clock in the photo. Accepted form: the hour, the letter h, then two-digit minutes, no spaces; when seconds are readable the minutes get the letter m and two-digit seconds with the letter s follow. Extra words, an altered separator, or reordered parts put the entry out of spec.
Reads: 1h50
